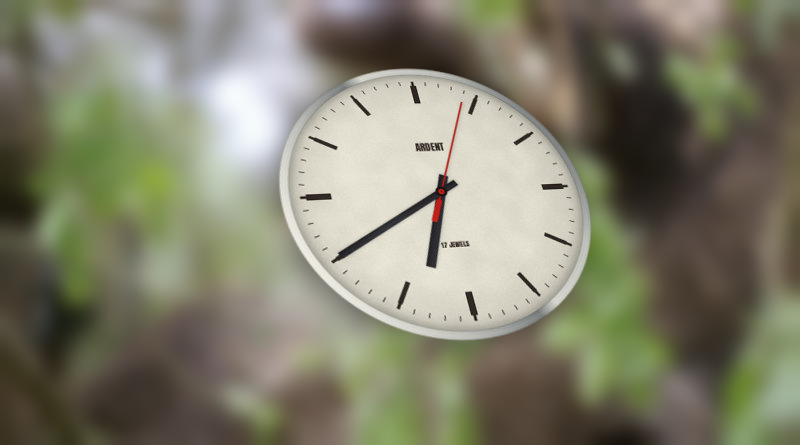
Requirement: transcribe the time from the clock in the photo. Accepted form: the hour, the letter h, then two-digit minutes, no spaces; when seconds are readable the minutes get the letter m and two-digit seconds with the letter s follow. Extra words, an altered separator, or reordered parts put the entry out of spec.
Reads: 6h40m04s
